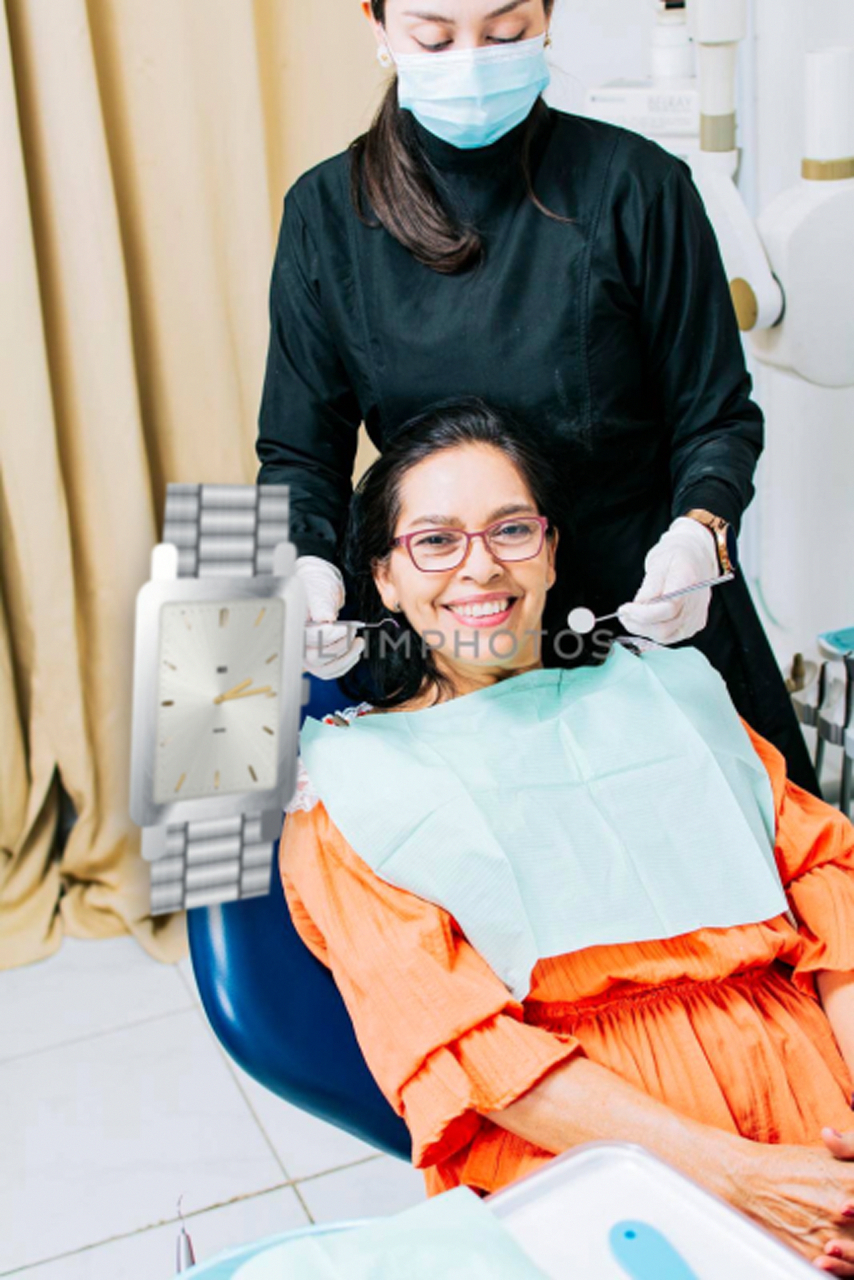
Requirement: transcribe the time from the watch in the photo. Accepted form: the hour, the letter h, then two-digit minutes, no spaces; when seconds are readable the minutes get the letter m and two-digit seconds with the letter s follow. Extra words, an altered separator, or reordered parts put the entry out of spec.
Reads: 2h14
